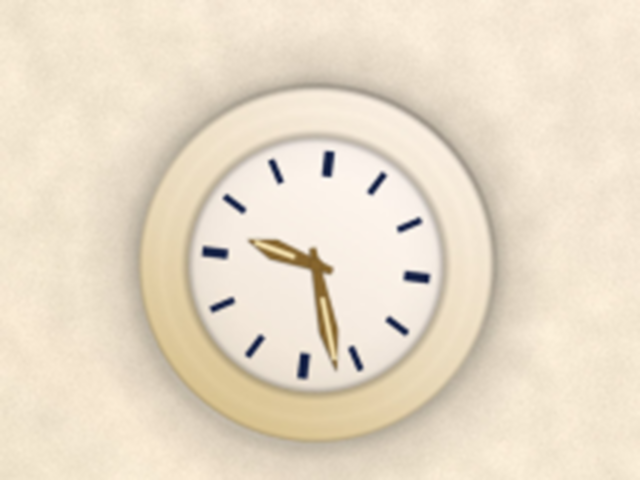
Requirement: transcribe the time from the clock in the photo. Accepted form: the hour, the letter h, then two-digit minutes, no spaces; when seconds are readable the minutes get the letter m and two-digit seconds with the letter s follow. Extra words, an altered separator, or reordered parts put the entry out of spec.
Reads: 9h27
